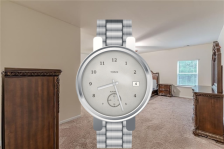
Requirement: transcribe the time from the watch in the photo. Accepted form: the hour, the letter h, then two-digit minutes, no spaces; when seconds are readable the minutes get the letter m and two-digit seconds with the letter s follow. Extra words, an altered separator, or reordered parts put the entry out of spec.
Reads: 8h27
